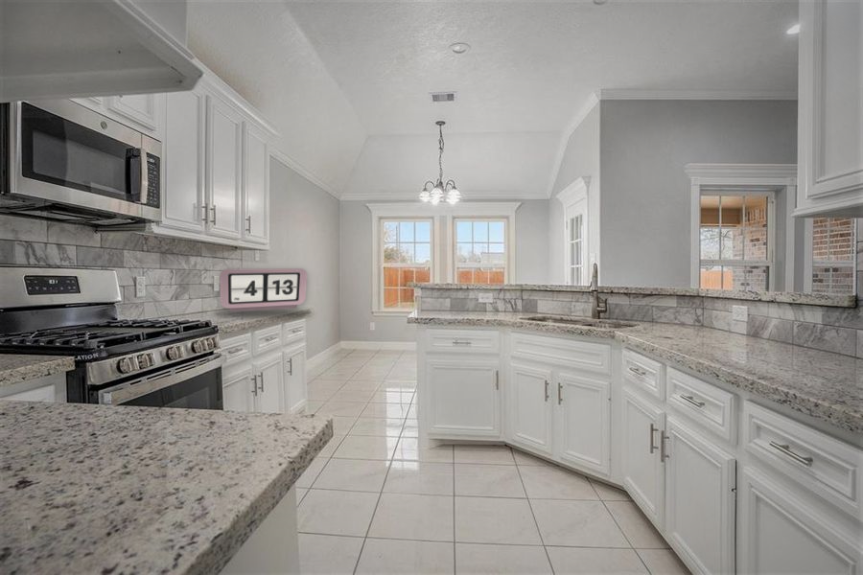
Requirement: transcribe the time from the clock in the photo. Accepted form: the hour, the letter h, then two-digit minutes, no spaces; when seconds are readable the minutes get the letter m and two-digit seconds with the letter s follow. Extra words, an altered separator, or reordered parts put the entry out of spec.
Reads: 4h13
